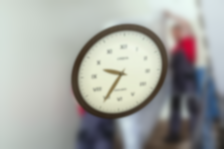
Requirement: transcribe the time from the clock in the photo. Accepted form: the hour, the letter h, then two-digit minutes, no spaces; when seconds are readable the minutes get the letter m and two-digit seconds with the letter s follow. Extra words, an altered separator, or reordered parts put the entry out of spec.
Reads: 9h35
